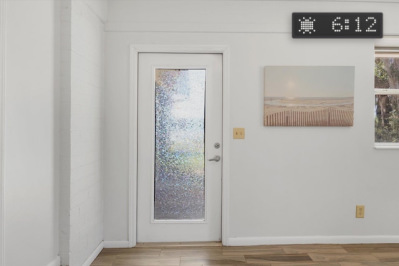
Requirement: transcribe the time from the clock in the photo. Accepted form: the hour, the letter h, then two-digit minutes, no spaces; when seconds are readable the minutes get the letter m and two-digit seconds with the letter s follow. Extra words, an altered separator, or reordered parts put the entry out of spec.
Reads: 6h12
